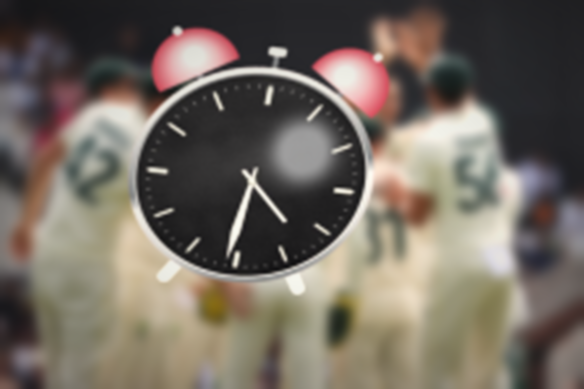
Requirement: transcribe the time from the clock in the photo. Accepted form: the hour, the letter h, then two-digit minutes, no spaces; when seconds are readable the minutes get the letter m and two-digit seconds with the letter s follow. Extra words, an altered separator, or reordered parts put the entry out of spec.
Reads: 4h31
